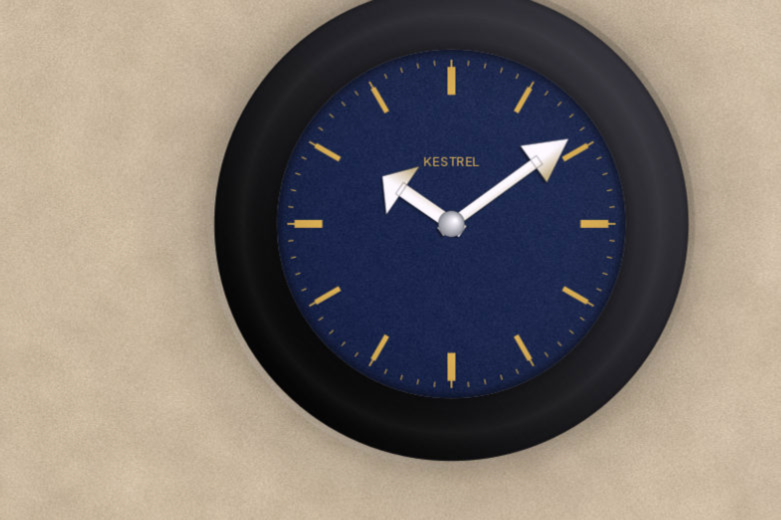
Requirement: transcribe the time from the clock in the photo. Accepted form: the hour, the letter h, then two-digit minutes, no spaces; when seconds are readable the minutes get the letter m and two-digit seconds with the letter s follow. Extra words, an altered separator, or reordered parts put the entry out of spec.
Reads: 10h09
